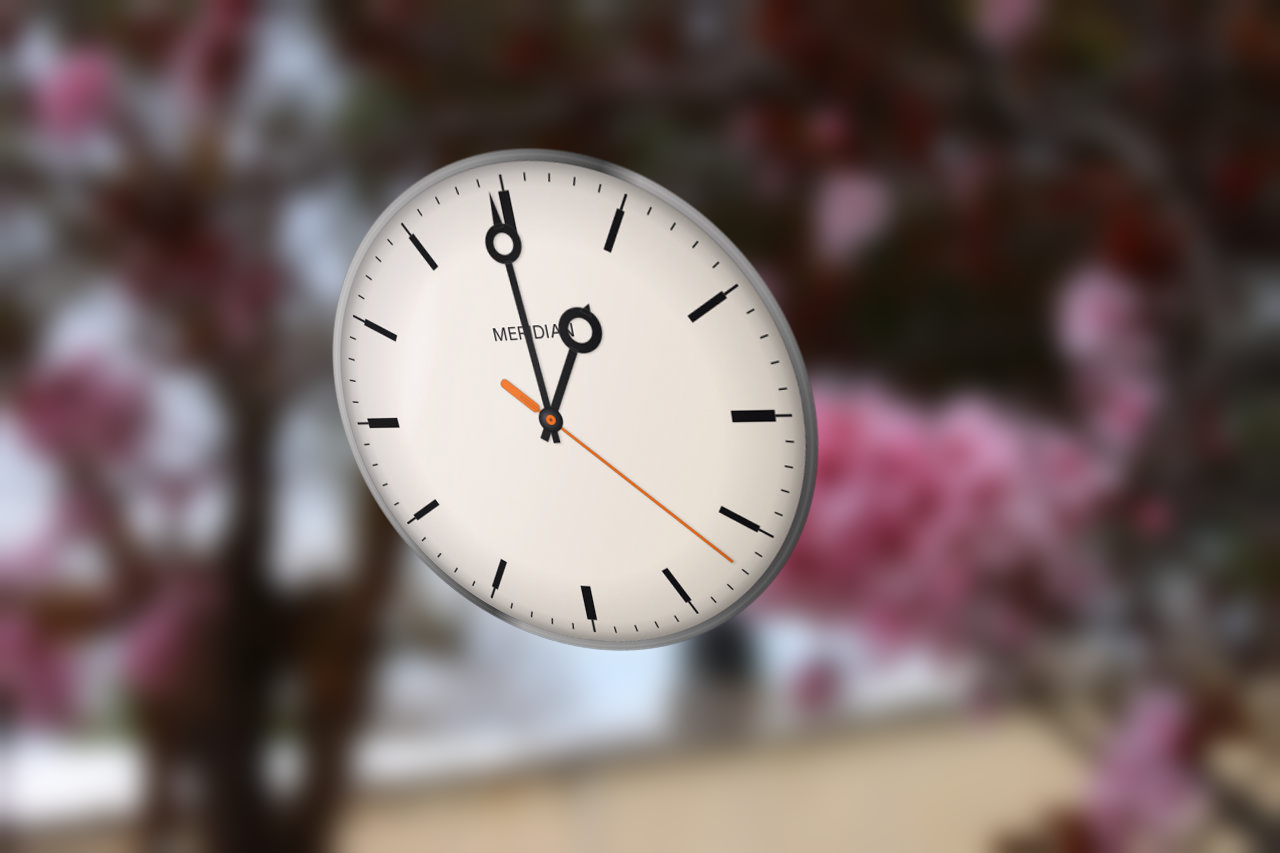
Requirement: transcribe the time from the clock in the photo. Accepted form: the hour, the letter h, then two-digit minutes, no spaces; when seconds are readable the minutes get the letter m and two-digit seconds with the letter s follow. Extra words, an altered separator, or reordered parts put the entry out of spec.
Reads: 12h59m22s
